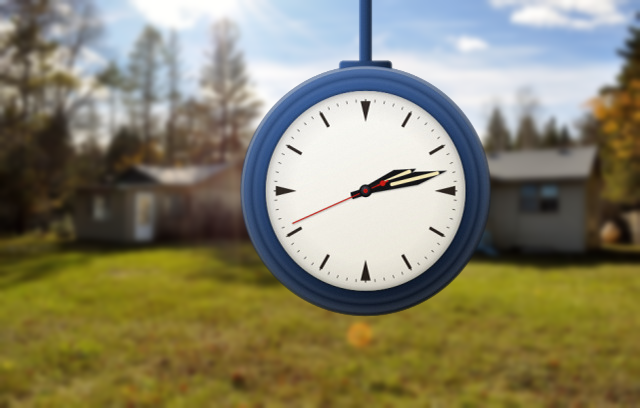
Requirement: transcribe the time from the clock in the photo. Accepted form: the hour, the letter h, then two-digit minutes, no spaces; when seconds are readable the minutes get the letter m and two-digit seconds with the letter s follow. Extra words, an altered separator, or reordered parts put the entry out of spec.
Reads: 2h12m41s
